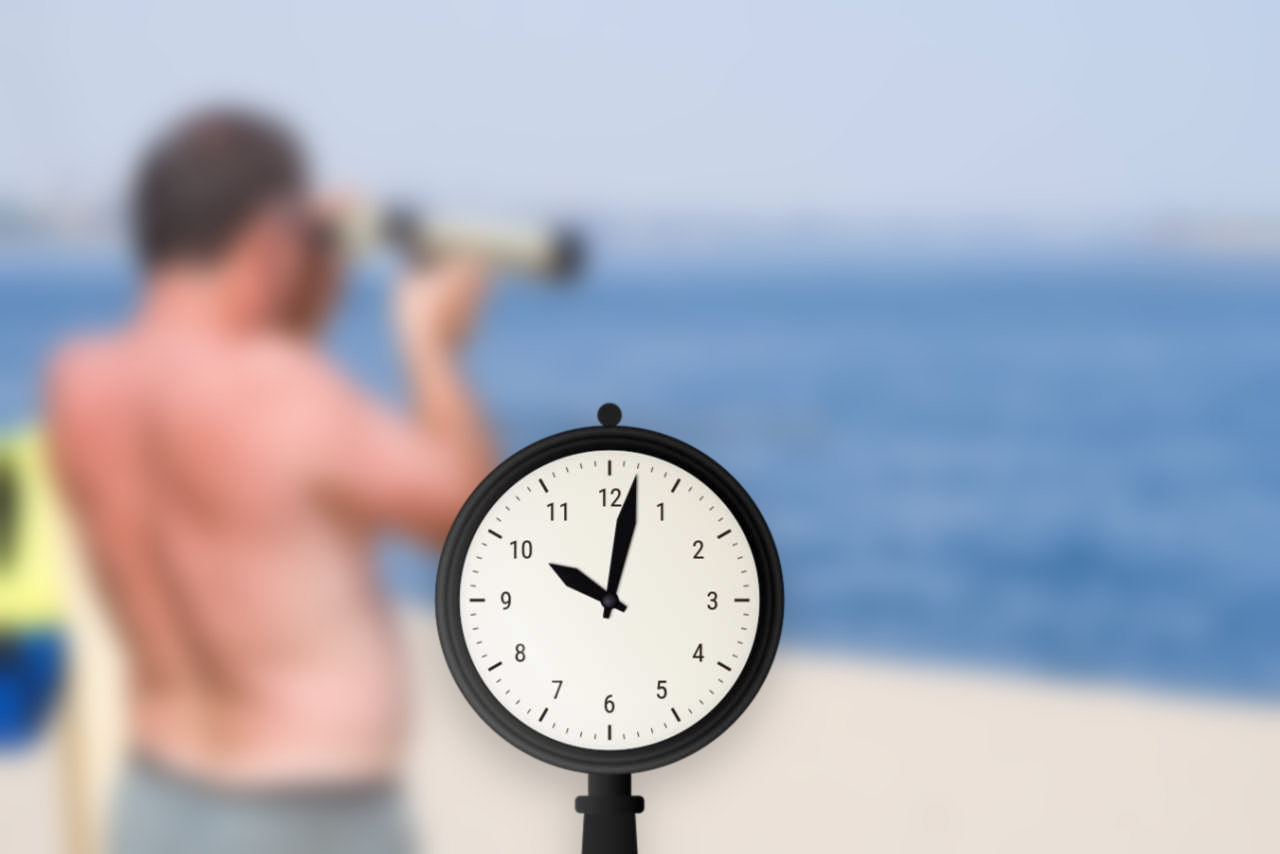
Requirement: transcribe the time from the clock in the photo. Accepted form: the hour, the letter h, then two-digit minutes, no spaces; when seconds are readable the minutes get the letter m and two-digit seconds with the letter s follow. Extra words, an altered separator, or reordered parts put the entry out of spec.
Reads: 10h02
